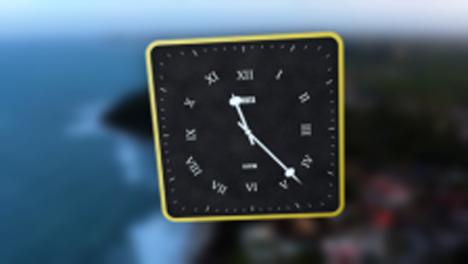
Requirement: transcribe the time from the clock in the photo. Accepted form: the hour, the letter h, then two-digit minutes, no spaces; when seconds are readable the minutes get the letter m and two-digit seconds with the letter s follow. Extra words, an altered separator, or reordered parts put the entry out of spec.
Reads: 11h23
